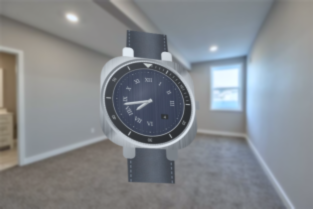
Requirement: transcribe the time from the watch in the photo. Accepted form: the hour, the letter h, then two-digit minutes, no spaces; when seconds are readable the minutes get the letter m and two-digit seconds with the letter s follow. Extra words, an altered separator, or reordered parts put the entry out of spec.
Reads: 7h43
